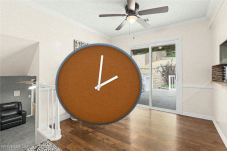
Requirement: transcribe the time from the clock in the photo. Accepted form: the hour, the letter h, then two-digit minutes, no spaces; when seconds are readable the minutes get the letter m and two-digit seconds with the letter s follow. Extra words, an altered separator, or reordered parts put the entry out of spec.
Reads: 2h01
